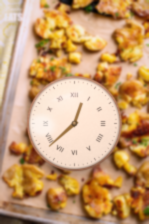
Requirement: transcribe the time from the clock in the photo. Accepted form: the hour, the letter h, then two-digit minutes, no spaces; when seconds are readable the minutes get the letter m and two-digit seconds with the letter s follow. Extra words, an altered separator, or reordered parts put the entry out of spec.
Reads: 12h38
